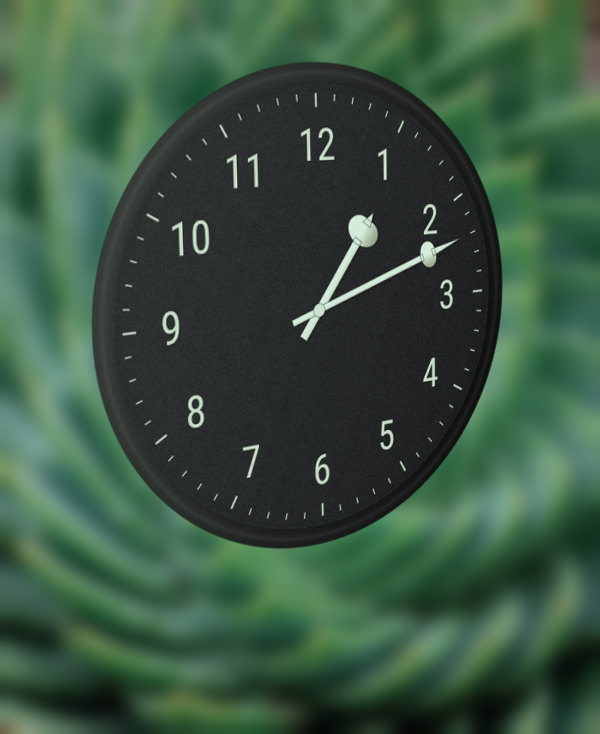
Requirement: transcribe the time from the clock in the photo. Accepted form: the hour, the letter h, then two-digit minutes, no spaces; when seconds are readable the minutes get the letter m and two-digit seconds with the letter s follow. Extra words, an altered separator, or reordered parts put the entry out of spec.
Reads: 1h12
